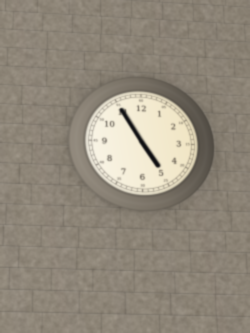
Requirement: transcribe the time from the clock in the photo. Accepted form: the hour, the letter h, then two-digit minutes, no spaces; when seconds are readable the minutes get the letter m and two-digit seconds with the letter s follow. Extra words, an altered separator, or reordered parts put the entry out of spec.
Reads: 4h55
